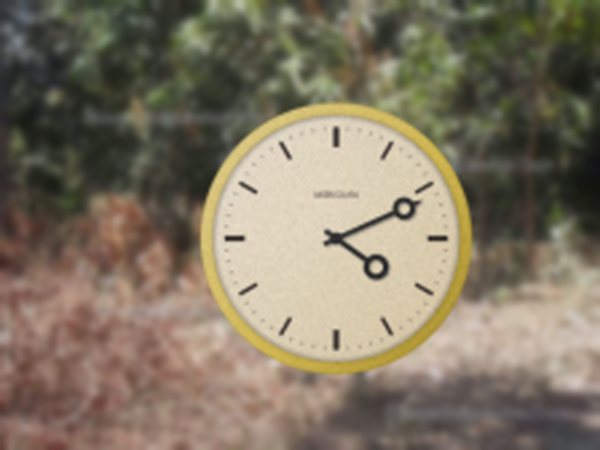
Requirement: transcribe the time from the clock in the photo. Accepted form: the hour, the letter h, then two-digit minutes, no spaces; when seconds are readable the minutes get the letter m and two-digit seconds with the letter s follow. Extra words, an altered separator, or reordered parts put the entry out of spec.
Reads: 4h11
